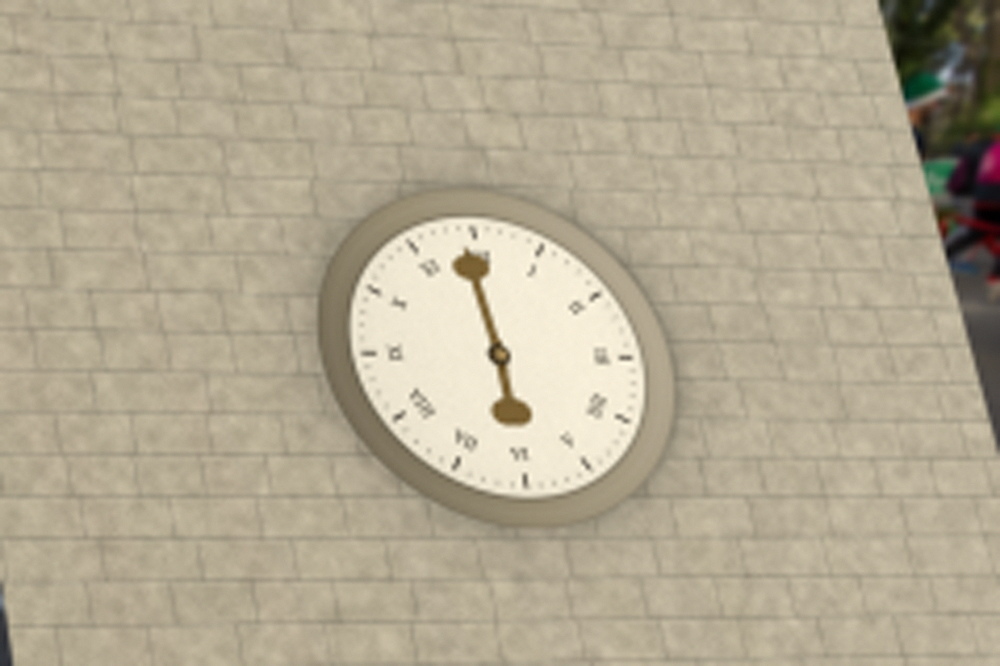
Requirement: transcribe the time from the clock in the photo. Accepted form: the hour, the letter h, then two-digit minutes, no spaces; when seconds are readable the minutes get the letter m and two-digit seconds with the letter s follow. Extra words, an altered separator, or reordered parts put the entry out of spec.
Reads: 5h59
